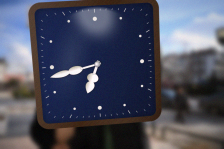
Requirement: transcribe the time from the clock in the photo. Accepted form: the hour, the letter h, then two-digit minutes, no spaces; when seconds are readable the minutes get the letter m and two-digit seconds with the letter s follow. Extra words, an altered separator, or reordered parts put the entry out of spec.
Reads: 6h43
